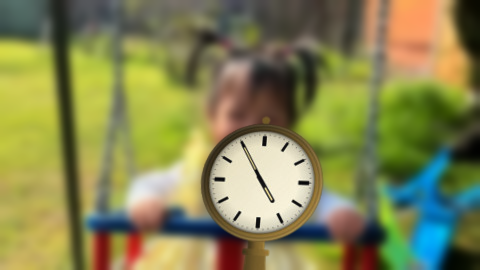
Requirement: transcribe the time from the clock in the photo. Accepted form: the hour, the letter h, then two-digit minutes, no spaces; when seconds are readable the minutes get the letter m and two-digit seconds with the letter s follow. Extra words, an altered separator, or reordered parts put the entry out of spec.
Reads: 4h55
